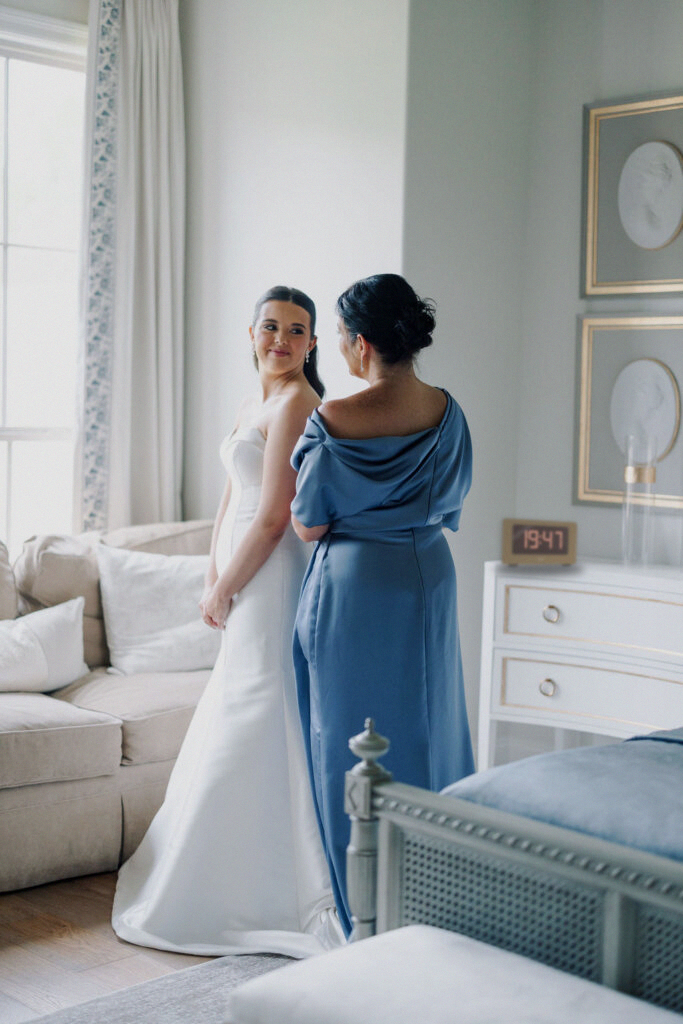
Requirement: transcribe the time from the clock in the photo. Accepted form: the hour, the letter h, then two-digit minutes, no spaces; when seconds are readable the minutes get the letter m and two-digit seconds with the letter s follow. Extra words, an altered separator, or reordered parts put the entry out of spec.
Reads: 19h47
